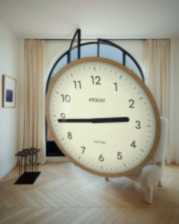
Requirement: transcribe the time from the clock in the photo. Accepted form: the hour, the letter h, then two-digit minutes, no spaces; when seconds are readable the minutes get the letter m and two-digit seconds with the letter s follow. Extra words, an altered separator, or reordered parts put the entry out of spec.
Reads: 2h44
